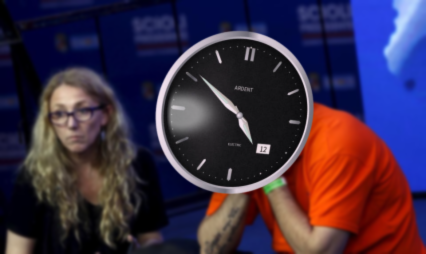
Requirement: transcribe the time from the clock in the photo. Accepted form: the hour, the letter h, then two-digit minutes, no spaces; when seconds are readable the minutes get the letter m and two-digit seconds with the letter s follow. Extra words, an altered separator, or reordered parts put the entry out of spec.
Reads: 4h51
